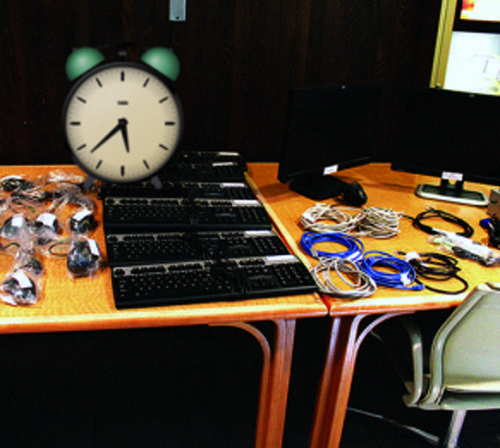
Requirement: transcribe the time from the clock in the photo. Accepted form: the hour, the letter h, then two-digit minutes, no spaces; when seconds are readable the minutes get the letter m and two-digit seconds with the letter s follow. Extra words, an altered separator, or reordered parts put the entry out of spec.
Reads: 5h38
